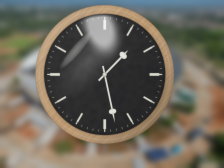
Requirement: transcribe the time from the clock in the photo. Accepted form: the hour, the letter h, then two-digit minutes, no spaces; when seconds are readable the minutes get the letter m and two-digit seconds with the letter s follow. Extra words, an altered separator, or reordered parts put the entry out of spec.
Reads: 1h28
